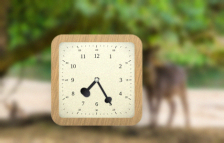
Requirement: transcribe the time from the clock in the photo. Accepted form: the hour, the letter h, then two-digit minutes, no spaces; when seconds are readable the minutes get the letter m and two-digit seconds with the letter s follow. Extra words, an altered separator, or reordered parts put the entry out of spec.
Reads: 7h25
